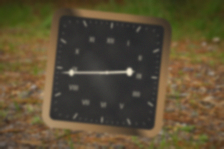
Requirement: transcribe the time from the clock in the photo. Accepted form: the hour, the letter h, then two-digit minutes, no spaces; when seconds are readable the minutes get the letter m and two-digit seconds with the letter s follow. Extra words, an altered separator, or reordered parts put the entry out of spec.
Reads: 2h44
